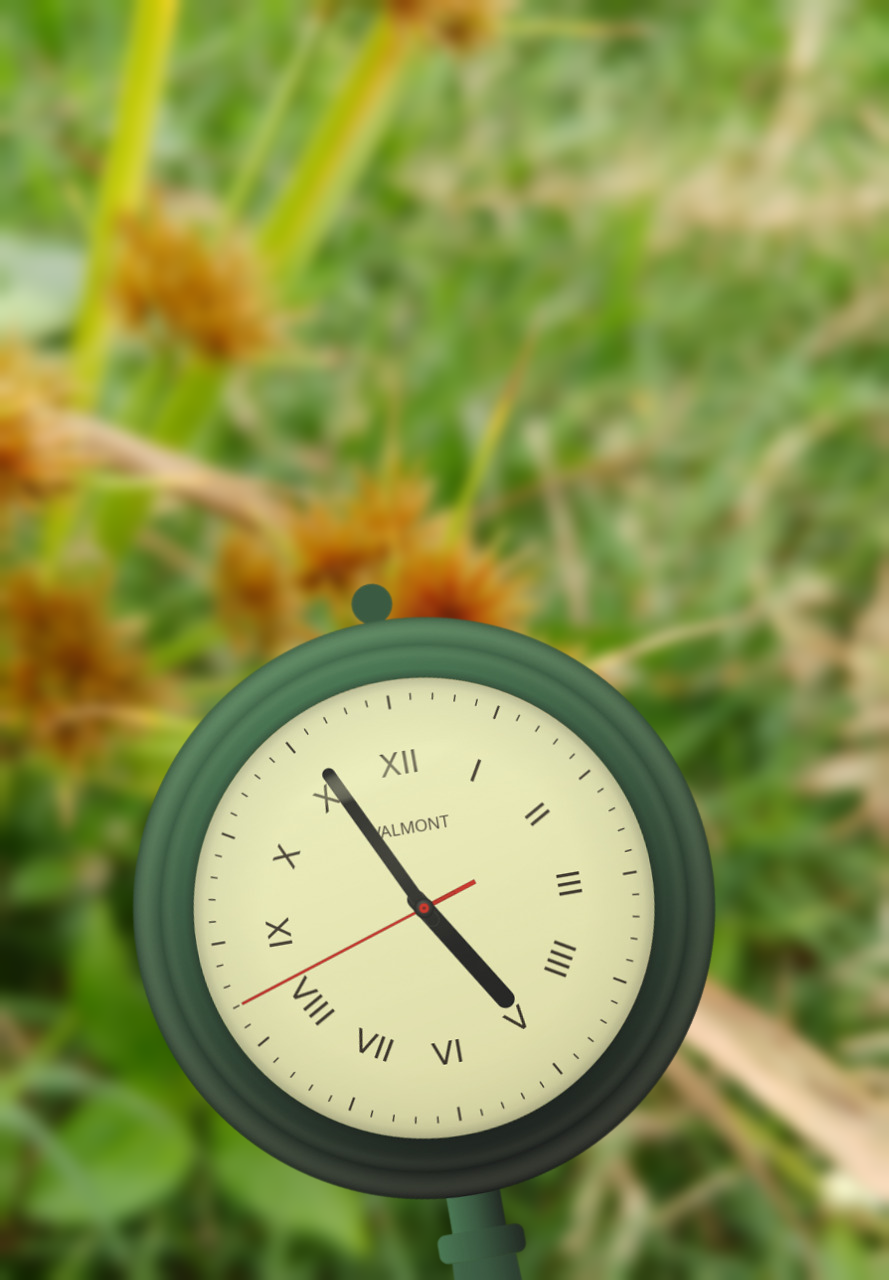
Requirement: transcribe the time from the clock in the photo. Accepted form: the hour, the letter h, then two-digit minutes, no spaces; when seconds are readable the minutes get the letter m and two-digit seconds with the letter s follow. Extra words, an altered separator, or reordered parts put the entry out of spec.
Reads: 4h55m42s
